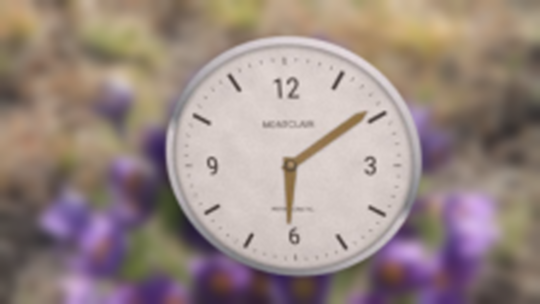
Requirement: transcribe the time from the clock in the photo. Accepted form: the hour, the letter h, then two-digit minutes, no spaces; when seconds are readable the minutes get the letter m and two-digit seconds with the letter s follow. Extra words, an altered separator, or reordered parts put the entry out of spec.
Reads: 6h09
